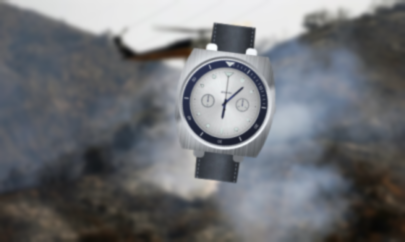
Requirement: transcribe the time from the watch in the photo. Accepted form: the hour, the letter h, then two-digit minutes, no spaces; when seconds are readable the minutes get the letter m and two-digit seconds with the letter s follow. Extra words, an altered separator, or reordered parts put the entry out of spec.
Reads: 6h07
